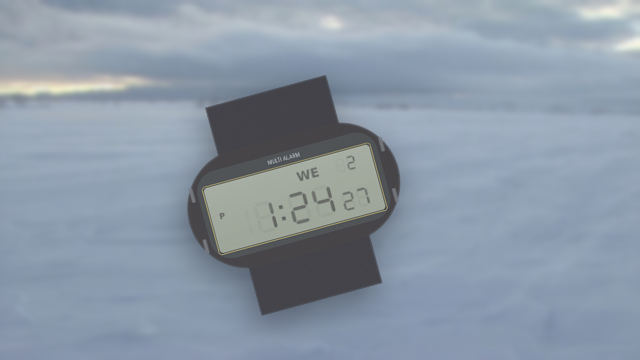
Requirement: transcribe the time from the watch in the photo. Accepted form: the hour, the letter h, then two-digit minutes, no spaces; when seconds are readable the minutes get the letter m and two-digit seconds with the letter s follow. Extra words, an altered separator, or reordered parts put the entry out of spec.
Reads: 1h24m27s
